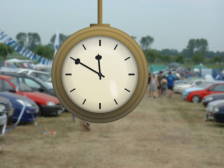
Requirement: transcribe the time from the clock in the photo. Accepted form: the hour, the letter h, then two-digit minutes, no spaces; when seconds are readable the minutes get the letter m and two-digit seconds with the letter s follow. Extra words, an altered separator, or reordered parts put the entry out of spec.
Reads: 11h50
